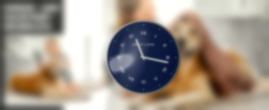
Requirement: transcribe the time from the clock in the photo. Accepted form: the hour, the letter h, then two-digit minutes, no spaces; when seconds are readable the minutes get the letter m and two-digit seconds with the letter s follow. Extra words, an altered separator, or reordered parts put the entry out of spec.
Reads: 11h17
